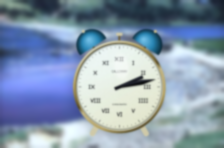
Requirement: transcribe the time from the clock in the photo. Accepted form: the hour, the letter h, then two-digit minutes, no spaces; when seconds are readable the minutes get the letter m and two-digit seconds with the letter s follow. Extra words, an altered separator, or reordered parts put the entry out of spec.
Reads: 2h13
